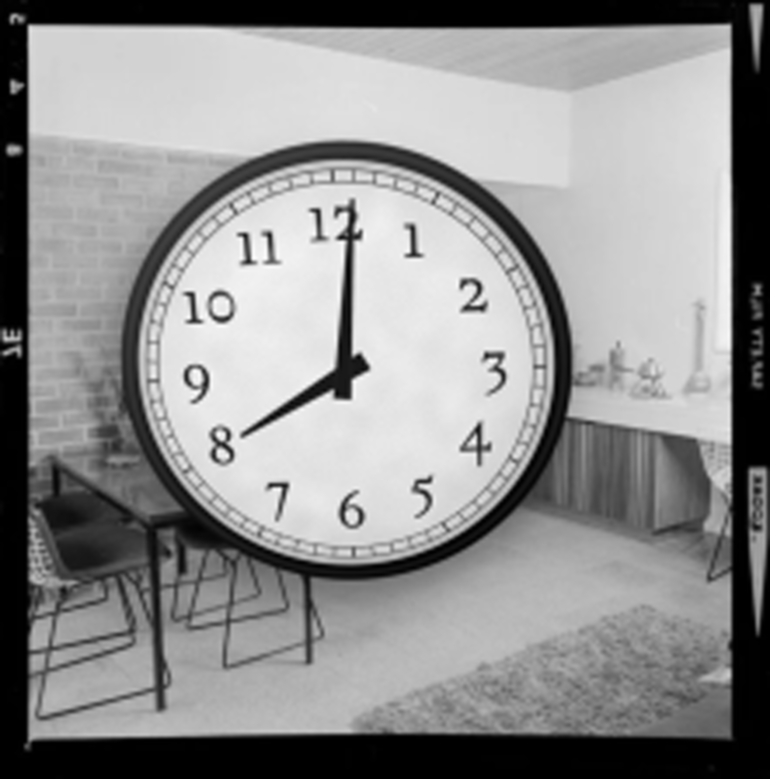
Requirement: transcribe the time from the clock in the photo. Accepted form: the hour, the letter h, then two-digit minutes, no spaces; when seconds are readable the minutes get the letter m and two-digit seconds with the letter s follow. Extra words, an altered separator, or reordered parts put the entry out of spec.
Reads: 8h01
